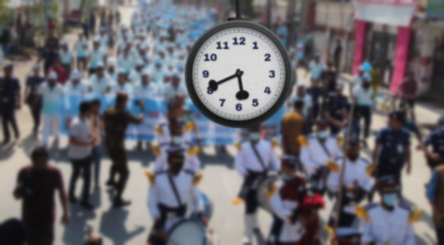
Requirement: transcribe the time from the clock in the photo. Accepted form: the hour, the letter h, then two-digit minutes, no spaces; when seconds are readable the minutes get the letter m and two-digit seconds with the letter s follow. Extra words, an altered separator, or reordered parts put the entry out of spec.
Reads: 5h41
